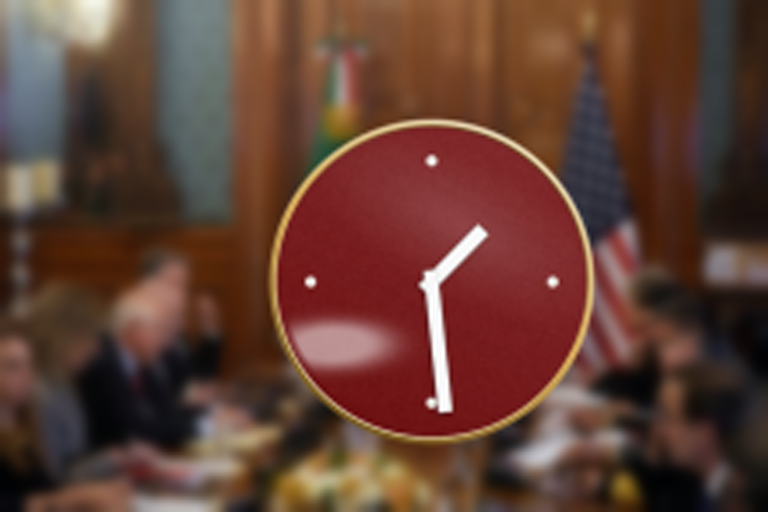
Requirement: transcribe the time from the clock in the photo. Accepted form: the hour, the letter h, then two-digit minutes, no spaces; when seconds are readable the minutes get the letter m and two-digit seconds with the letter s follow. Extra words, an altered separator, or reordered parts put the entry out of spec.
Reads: 1h29
